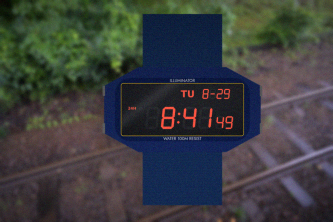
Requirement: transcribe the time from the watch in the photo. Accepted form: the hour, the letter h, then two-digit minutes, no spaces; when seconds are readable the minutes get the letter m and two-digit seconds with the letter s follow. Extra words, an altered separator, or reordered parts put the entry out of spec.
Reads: 8h41m49s
